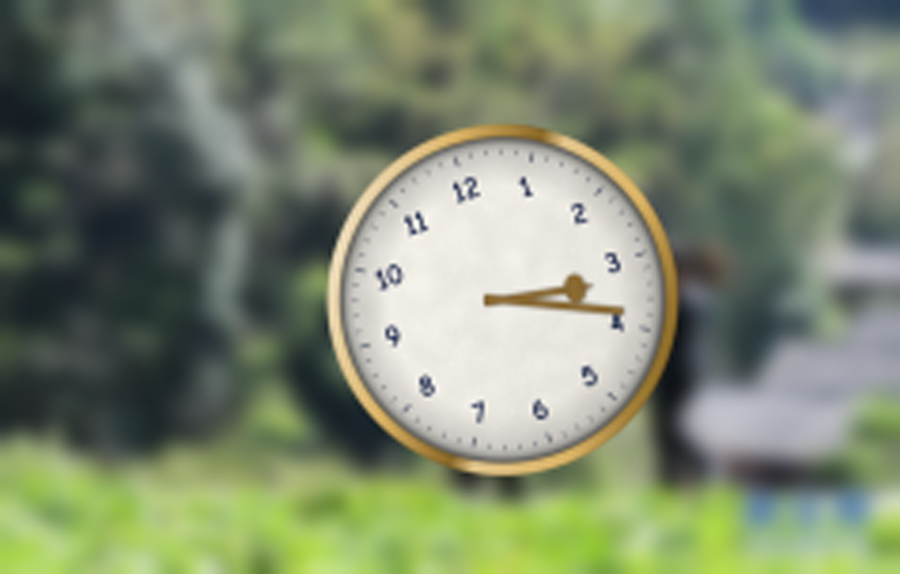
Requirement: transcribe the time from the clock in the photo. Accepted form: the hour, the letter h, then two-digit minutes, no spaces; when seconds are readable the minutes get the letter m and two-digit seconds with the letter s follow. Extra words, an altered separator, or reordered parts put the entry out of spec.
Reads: 3h19
